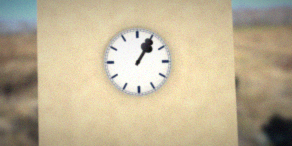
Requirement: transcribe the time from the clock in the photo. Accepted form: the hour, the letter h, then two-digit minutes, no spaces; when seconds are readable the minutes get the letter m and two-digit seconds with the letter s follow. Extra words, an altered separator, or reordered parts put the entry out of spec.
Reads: 1h05
